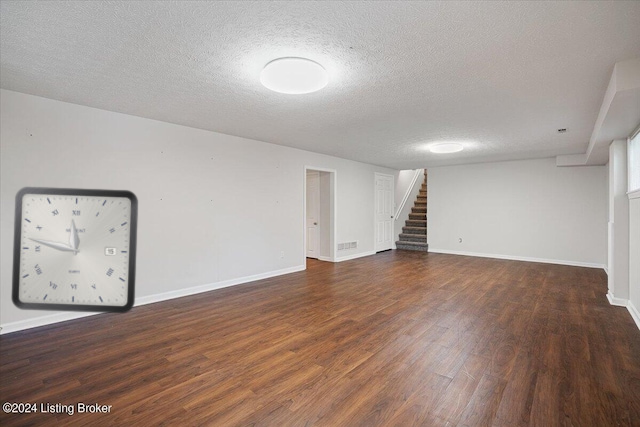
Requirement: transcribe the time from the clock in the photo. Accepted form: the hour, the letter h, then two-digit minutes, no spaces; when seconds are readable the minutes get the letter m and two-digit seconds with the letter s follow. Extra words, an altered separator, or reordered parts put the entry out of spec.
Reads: 11h47
